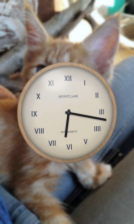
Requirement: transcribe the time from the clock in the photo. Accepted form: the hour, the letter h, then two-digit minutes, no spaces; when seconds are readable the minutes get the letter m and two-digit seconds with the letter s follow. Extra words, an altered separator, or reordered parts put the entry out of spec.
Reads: 6h17
